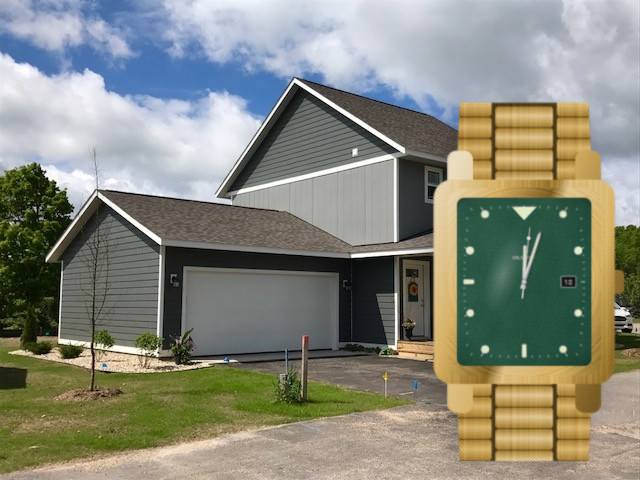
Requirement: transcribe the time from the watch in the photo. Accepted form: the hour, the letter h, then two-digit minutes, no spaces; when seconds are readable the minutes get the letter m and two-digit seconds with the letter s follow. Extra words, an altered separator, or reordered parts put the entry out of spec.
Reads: 12h03m01s
